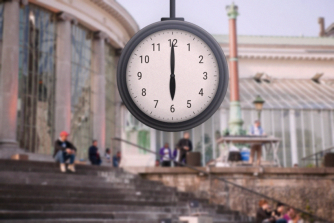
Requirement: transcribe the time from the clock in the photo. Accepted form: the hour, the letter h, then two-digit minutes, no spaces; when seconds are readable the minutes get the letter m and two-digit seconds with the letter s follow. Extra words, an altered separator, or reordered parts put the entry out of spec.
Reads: 6h00
